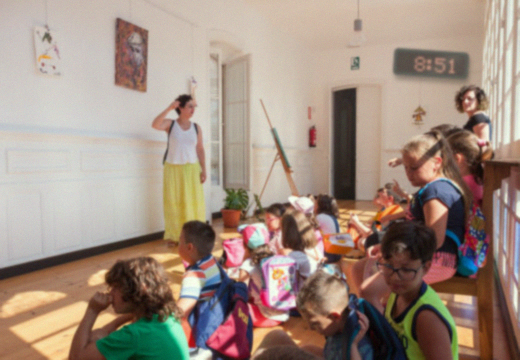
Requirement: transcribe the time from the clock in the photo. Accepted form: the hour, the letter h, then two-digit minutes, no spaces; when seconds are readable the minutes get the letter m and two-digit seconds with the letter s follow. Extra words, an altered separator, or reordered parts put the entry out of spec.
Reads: 8h51
